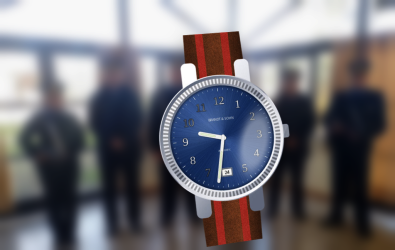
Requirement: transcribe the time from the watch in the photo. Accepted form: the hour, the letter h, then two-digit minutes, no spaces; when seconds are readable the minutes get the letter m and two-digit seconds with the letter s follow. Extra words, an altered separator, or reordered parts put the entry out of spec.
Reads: 9h32
